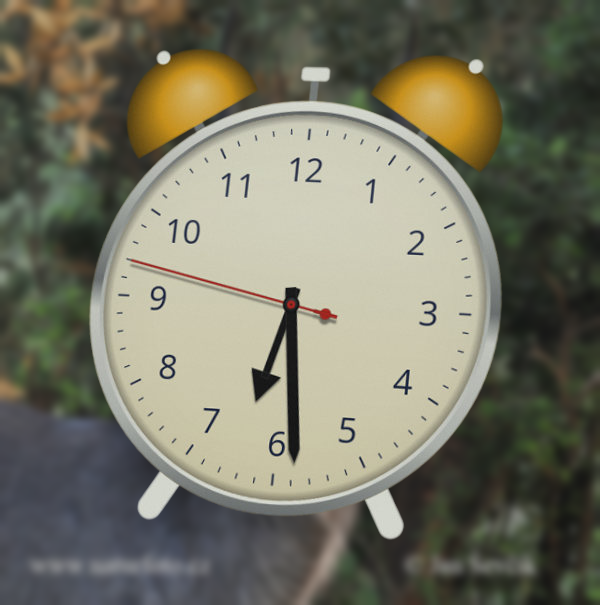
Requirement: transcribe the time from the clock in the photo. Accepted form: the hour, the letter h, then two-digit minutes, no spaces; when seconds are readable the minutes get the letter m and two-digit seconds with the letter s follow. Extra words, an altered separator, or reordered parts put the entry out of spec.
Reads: 6h28m47s
